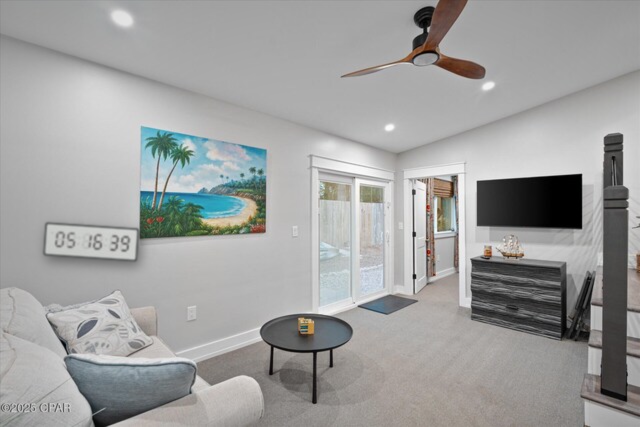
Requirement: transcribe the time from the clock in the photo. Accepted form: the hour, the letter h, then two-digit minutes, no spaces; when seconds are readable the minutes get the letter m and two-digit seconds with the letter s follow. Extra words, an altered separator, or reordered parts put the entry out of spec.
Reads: 5h16m39s
